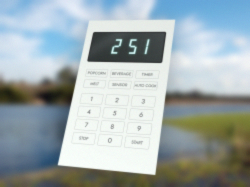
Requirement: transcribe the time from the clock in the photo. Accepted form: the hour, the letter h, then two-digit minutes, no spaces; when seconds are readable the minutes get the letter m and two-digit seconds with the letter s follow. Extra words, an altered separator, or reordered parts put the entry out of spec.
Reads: 2h51
